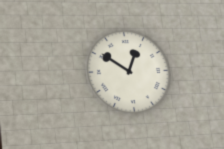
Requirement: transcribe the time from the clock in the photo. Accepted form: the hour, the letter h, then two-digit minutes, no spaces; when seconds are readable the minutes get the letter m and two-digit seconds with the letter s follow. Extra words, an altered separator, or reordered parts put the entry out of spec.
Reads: 12h51
